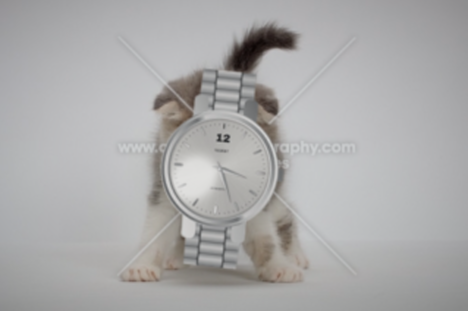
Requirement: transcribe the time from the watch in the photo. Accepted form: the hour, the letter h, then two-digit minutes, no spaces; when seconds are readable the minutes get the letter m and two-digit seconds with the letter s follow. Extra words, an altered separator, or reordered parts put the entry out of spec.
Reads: 3h26
